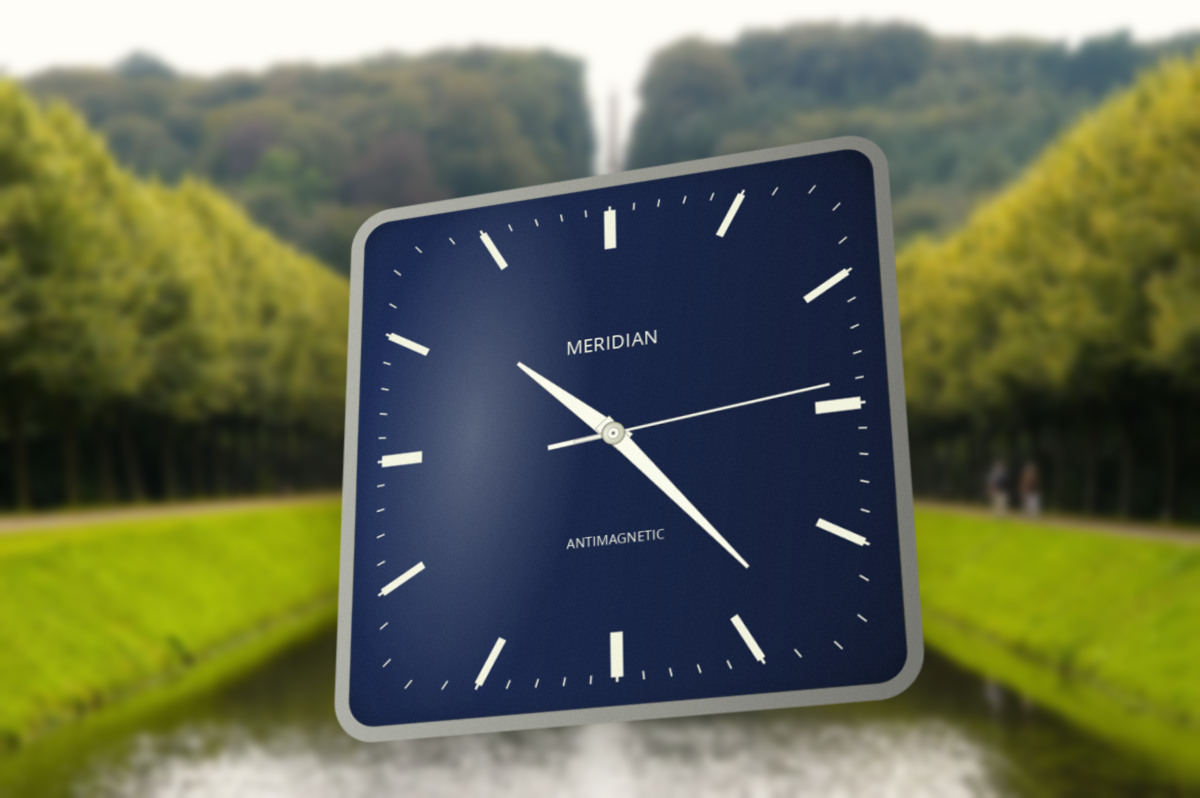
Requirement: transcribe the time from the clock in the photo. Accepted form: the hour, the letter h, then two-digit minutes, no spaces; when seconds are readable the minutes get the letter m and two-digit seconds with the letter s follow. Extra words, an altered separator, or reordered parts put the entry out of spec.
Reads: 10h23m14s
